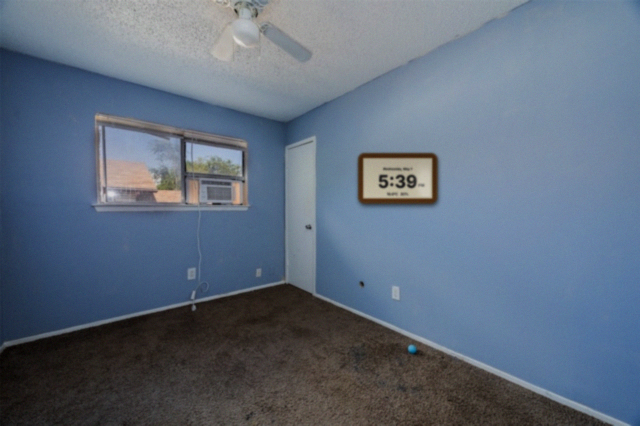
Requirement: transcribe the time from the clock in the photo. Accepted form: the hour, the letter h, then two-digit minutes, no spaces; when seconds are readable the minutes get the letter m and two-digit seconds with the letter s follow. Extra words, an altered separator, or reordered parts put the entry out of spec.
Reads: 5h39
